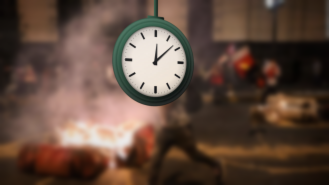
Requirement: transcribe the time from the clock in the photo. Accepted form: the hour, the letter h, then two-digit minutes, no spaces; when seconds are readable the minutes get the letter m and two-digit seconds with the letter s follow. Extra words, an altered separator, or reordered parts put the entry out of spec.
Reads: 12h08
